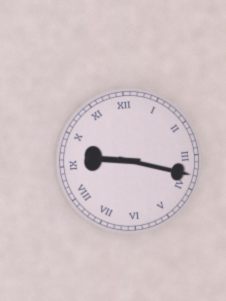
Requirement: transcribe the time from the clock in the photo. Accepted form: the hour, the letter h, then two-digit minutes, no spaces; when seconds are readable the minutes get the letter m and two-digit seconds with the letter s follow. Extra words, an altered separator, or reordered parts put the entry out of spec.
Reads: 9h18
